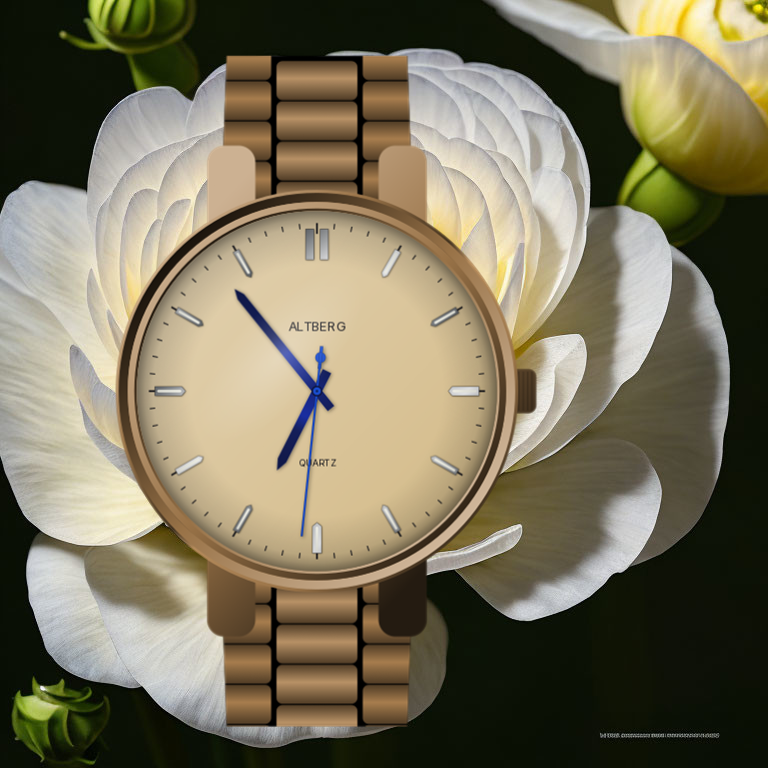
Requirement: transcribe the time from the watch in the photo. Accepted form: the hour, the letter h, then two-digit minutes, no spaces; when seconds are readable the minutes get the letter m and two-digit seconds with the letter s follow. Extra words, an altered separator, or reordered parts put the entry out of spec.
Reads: 6h53m31s
